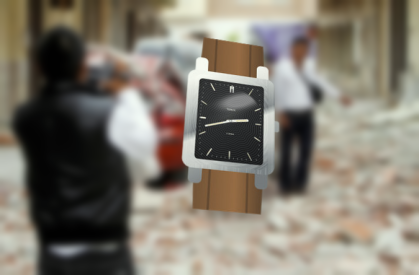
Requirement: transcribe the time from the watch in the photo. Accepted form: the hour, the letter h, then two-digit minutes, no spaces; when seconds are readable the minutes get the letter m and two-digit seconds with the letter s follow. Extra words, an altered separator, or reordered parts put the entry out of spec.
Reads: 2h42
